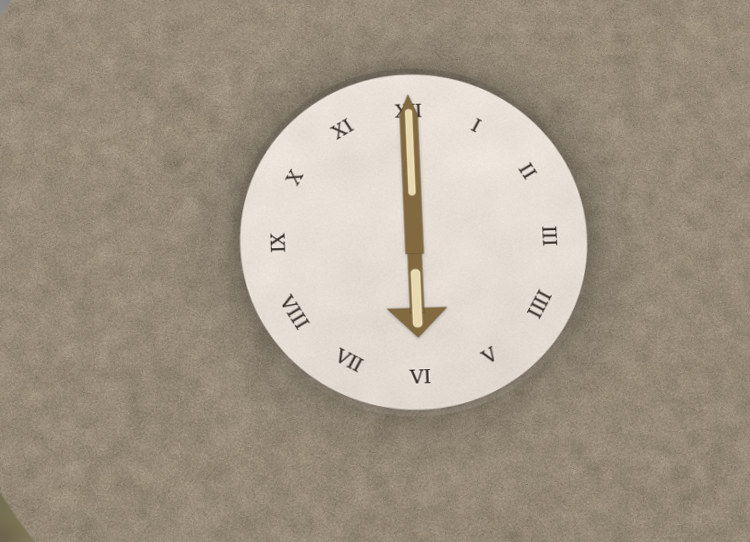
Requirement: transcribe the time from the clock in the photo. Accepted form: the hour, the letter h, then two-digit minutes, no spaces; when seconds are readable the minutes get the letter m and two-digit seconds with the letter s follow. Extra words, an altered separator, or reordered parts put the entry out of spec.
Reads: 6h00
